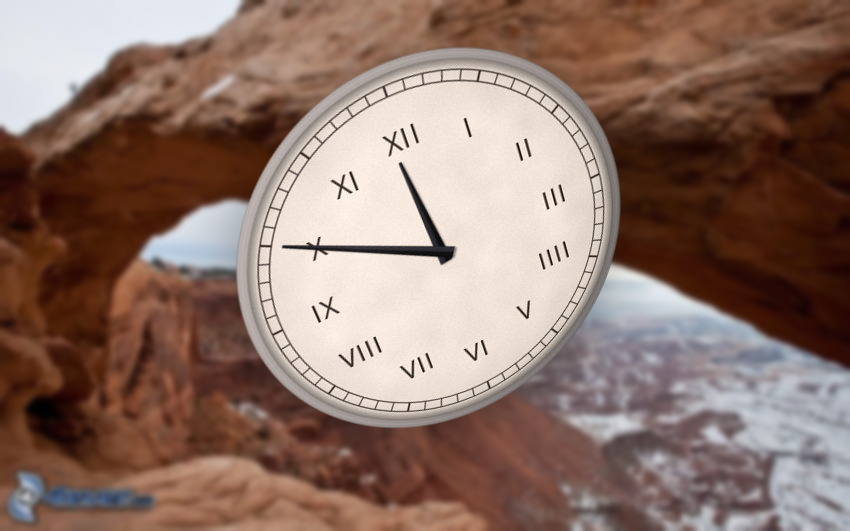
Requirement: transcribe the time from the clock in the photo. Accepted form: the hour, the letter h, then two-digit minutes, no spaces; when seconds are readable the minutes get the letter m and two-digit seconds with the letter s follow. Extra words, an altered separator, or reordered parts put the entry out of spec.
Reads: 11h50
